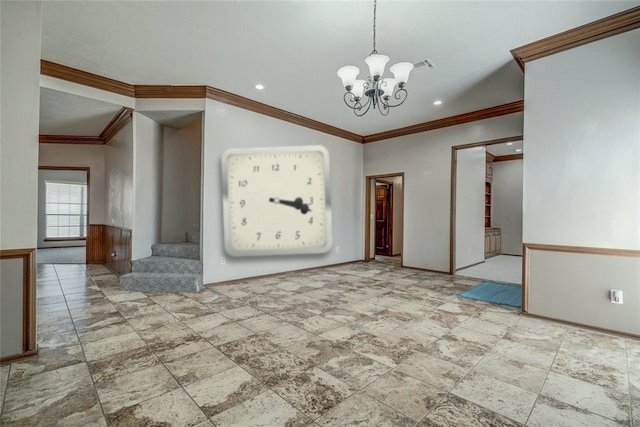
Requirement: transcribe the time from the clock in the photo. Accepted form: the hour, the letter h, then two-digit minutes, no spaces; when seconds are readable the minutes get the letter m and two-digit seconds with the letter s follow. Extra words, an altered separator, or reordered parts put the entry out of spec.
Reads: 3h18
